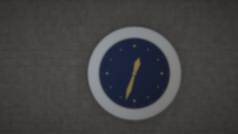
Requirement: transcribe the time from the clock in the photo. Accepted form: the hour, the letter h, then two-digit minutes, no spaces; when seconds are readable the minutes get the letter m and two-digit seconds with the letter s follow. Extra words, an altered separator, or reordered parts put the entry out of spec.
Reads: 12h33
